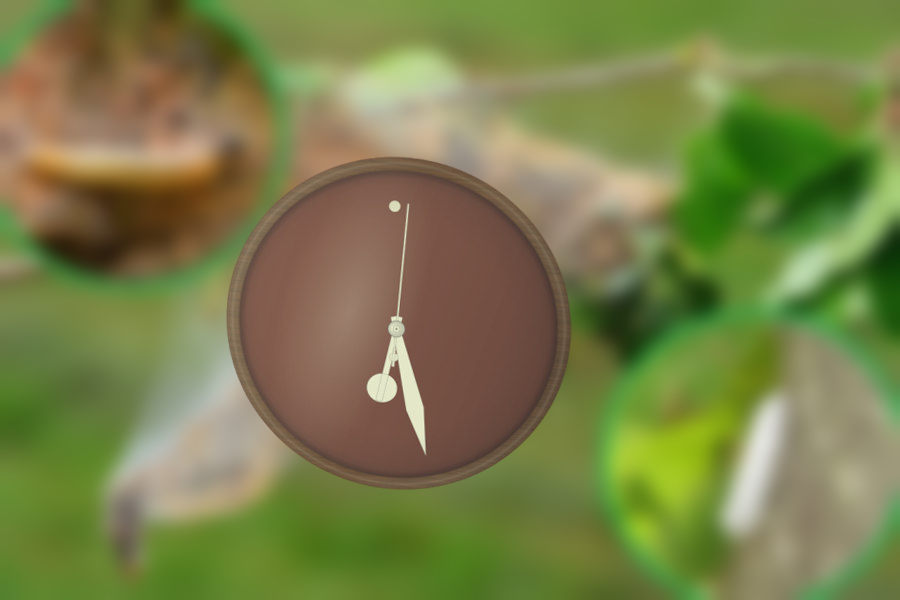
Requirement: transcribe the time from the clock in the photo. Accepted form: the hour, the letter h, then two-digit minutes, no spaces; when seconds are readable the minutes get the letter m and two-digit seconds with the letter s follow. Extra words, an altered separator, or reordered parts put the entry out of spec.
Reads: 6h28m01s
